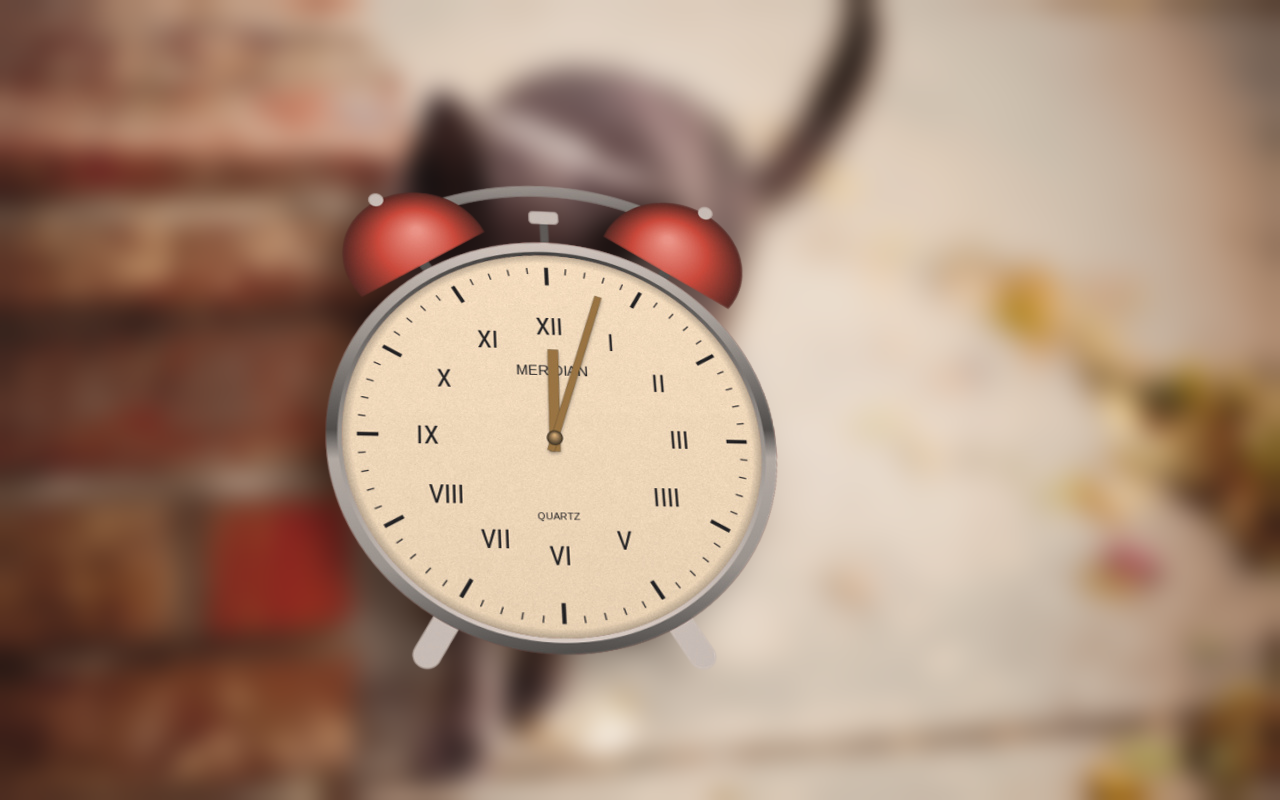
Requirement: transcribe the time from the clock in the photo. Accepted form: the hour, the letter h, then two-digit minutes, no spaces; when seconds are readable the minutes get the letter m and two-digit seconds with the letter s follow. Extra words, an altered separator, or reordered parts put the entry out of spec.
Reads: 12h03
